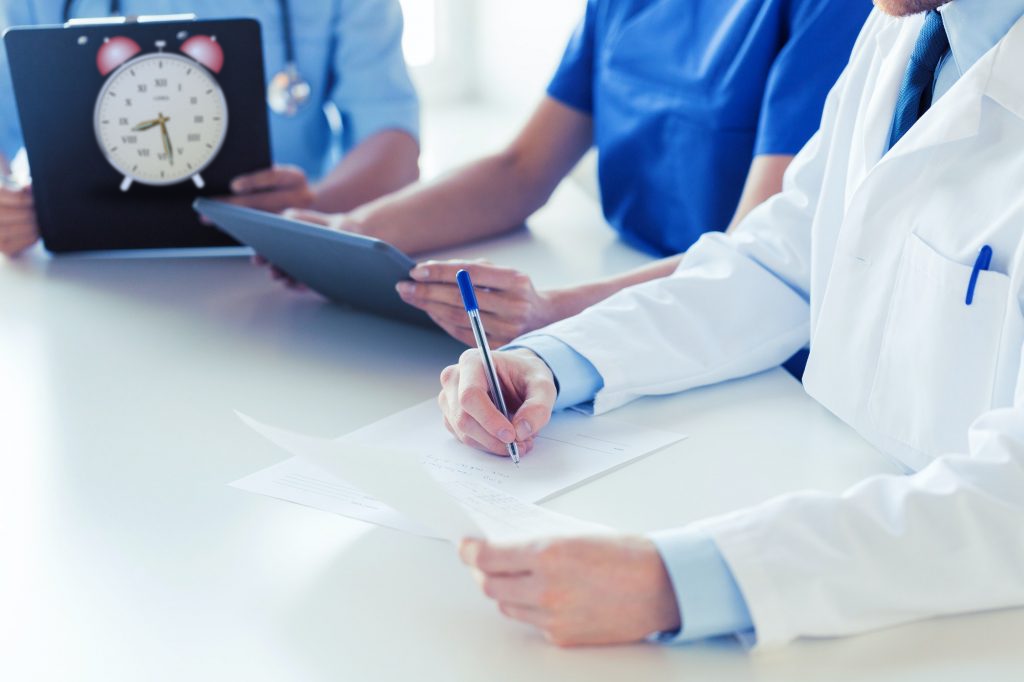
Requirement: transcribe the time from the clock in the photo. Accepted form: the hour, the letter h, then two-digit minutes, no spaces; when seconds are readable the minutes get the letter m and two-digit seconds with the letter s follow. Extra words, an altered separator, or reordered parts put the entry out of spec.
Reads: 8h28
